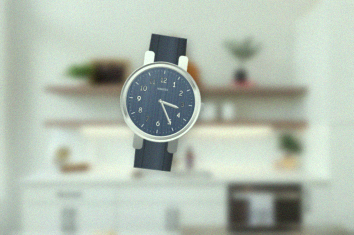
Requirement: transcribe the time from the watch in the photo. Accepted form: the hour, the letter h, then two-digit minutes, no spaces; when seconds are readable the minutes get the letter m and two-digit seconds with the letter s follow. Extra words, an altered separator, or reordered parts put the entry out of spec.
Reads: 3h25
